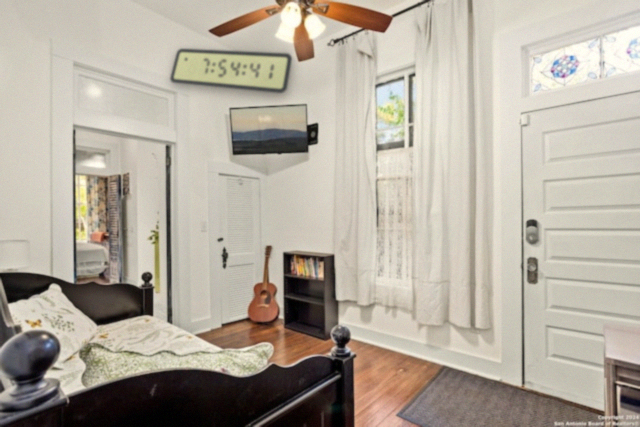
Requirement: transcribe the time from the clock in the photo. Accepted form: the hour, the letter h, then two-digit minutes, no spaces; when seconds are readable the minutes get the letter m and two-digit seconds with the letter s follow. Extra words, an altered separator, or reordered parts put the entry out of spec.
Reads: 7h54m41s
